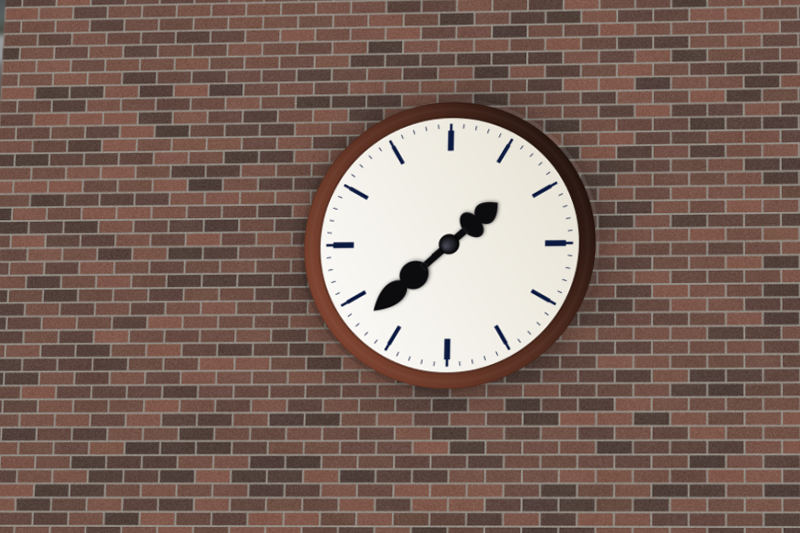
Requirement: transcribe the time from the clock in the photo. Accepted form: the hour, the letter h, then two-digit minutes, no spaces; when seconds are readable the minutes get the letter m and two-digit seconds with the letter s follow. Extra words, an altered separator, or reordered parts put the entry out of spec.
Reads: 1h38
